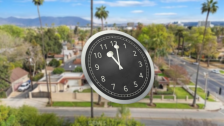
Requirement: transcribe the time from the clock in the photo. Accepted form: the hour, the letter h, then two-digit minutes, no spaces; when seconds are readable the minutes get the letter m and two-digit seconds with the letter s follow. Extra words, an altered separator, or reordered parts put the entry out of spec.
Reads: 11h01
